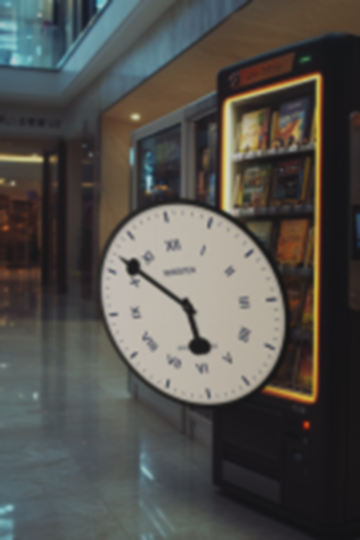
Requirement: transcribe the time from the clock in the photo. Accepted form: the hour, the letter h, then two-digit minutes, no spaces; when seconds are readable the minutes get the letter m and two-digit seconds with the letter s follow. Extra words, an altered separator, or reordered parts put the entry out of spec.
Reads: 5h52
